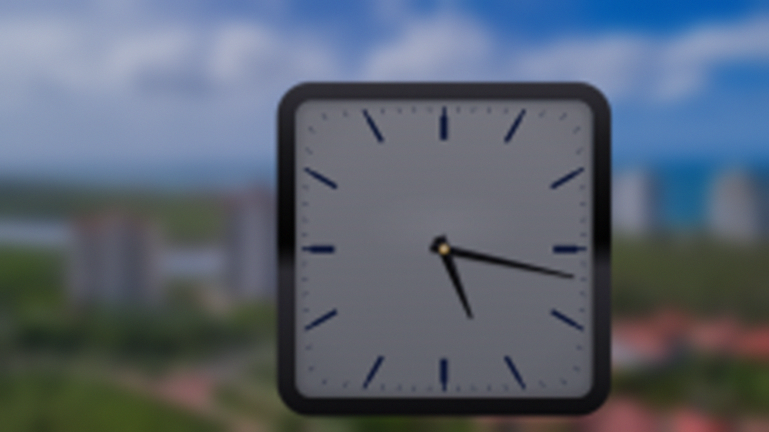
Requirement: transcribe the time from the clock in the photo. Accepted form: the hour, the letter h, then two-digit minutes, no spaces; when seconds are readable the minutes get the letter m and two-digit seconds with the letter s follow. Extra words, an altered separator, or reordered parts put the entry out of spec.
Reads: 5h17
